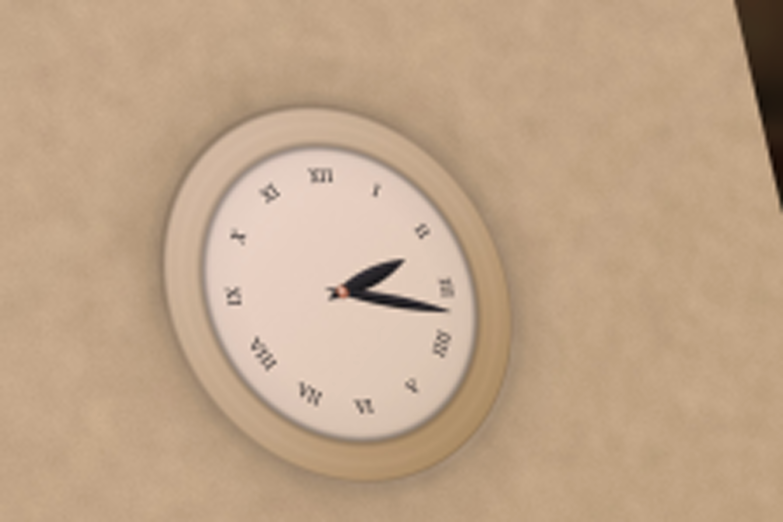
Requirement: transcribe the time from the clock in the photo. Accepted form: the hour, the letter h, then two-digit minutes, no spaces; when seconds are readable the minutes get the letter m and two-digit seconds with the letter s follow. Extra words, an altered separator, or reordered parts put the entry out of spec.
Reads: 2h17
